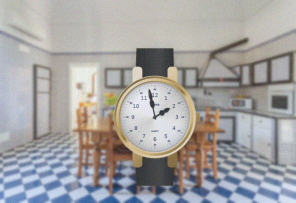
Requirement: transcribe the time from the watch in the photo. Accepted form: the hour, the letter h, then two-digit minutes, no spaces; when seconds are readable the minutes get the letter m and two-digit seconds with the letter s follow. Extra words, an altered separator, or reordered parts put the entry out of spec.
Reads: 1h58
